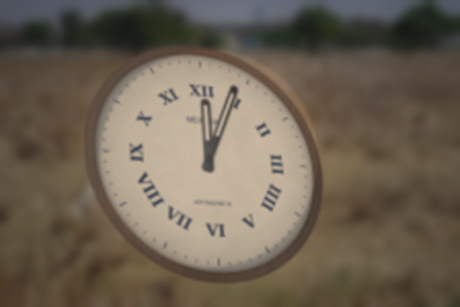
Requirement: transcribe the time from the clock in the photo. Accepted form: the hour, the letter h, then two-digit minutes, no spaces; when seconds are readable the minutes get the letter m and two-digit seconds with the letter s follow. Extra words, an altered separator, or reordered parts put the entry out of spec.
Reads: 12h04
